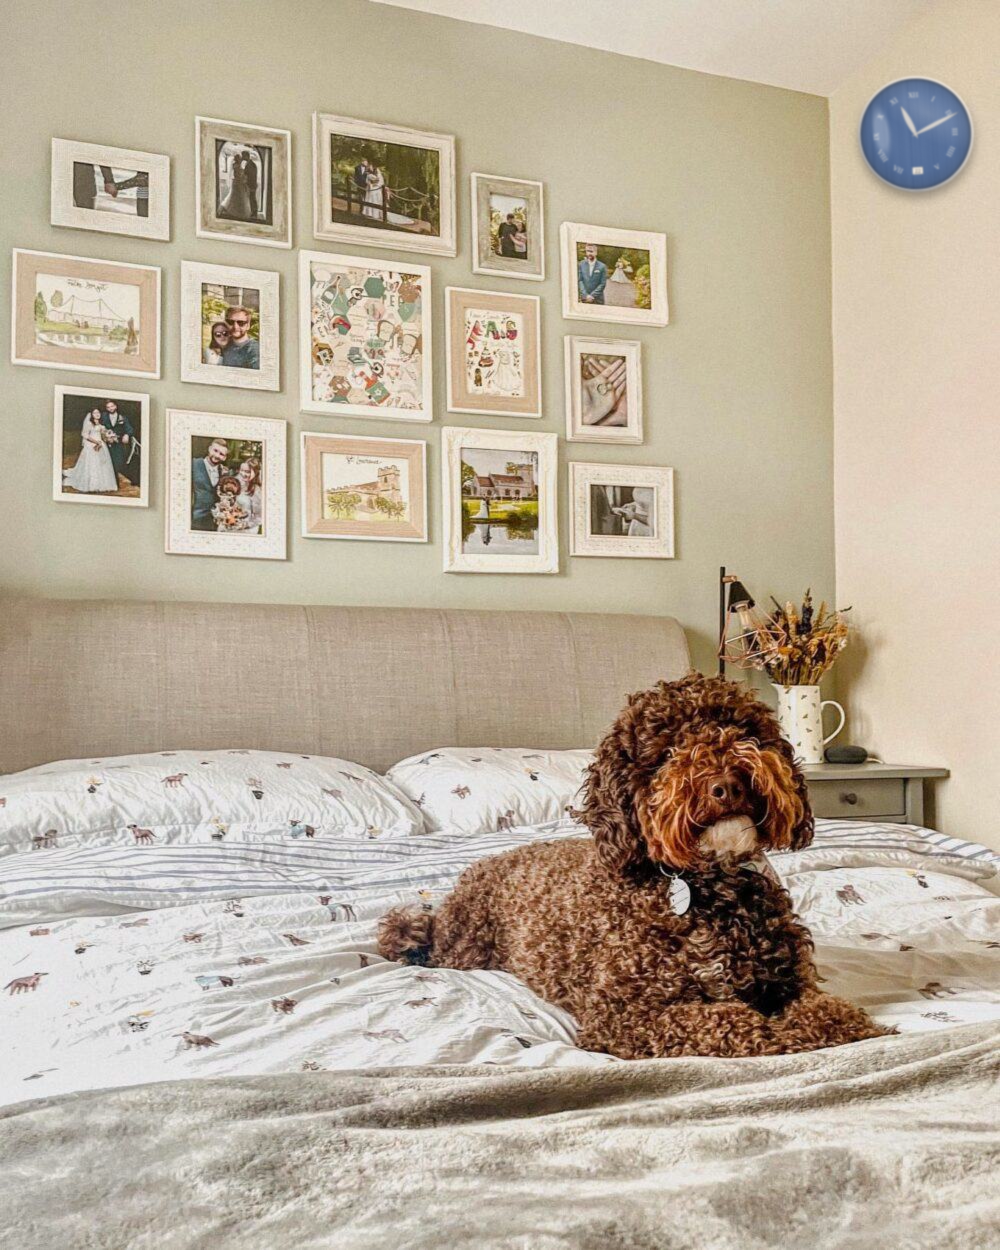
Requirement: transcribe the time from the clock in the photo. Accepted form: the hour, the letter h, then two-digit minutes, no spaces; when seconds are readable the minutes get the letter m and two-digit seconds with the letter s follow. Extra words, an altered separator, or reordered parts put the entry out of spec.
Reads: 11h11
